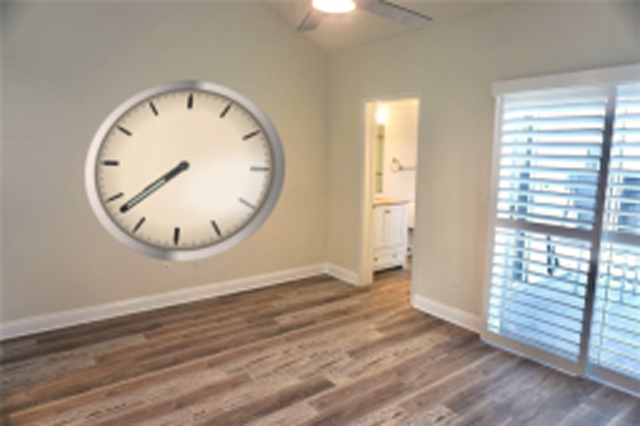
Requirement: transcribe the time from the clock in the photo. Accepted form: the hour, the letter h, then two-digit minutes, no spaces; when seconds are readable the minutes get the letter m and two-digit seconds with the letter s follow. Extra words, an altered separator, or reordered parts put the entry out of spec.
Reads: 7h38
